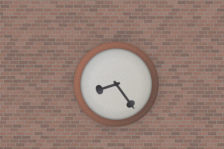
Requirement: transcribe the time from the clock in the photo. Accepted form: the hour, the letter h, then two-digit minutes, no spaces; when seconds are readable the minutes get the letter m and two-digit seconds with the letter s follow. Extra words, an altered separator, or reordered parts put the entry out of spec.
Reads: 8h24
